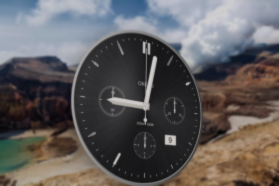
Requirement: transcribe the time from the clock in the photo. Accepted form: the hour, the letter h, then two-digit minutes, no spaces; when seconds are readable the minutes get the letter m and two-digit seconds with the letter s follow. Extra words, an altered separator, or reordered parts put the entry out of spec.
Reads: 9h02
